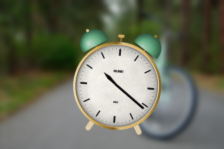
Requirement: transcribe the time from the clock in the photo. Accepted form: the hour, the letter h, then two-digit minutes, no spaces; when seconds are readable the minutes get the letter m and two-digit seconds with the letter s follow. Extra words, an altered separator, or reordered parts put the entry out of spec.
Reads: 10h21
